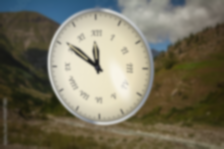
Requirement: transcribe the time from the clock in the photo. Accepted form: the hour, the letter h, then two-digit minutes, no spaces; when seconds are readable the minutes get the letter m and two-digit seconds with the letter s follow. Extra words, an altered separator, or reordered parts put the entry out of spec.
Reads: 11h51
